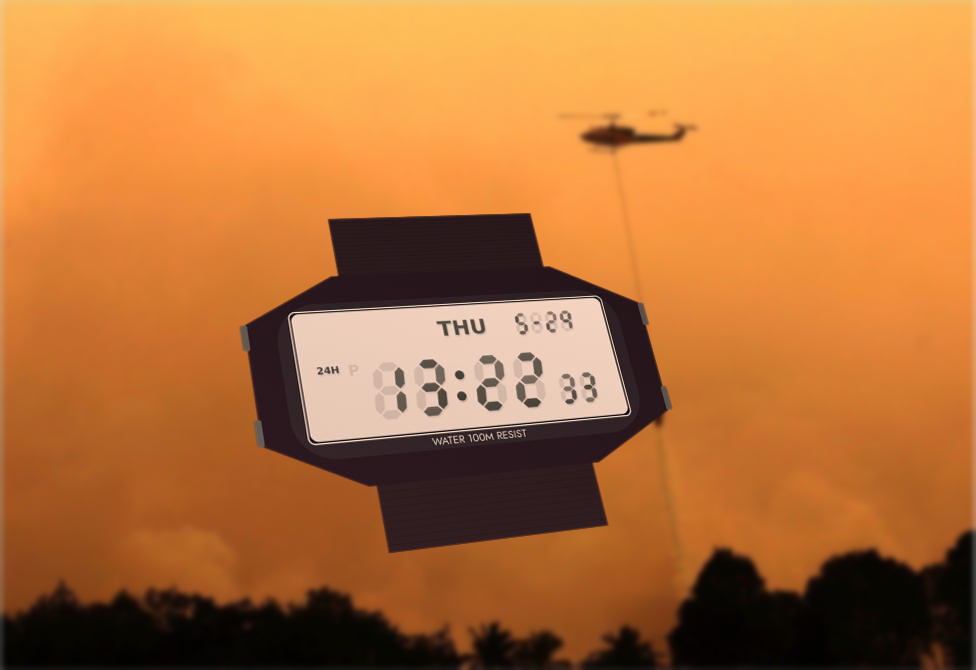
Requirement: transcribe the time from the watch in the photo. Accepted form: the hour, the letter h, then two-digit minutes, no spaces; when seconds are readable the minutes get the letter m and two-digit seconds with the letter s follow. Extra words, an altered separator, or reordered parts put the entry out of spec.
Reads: 13h22m33s
